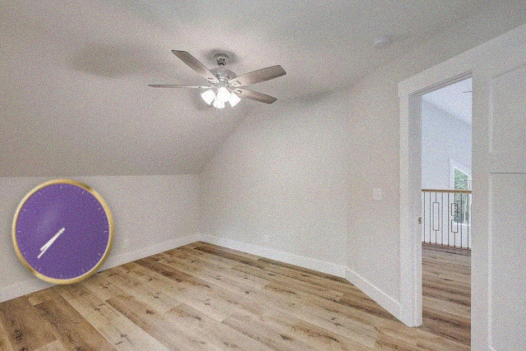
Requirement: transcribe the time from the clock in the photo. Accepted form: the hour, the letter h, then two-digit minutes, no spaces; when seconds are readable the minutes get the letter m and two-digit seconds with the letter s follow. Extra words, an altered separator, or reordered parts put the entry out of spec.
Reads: 7h37
